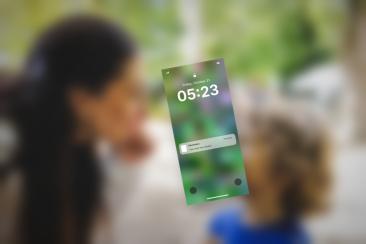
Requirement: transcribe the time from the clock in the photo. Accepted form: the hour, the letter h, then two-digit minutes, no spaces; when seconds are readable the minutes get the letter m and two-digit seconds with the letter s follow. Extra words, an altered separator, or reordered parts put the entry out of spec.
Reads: 5h23
